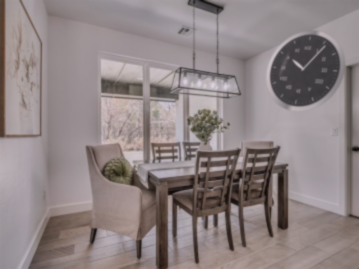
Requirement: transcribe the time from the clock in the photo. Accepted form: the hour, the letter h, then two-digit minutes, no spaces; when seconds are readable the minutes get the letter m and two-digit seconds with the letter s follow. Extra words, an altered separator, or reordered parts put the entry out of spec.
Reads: 10h06
